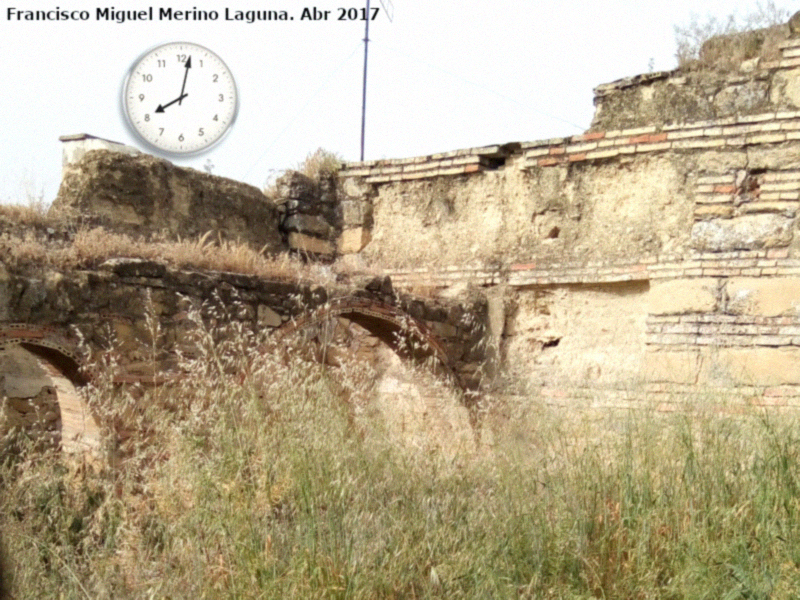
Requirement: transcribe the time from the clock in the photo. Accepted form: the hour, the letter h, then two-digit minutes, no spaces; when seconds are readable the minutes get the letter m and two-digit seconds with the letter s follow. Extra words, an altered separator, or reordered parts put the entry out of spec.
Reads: 8h02
